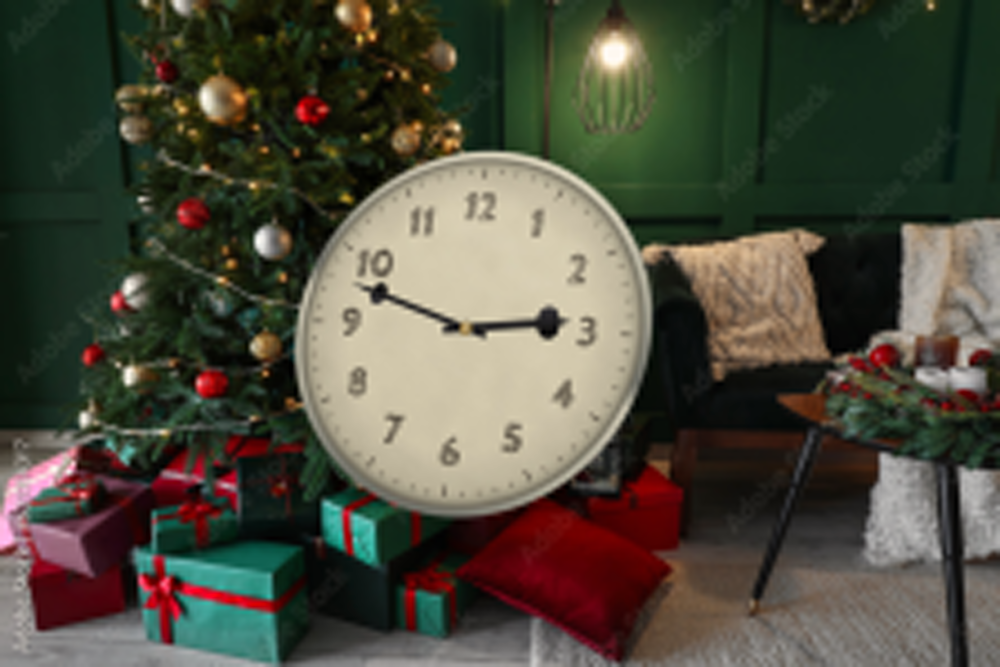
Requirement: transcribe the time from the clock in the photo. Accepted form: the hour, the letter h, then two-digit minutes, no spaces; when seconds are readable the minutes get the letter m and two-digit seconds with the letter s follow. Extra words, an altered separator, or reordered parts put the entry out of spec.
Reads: 2h48
